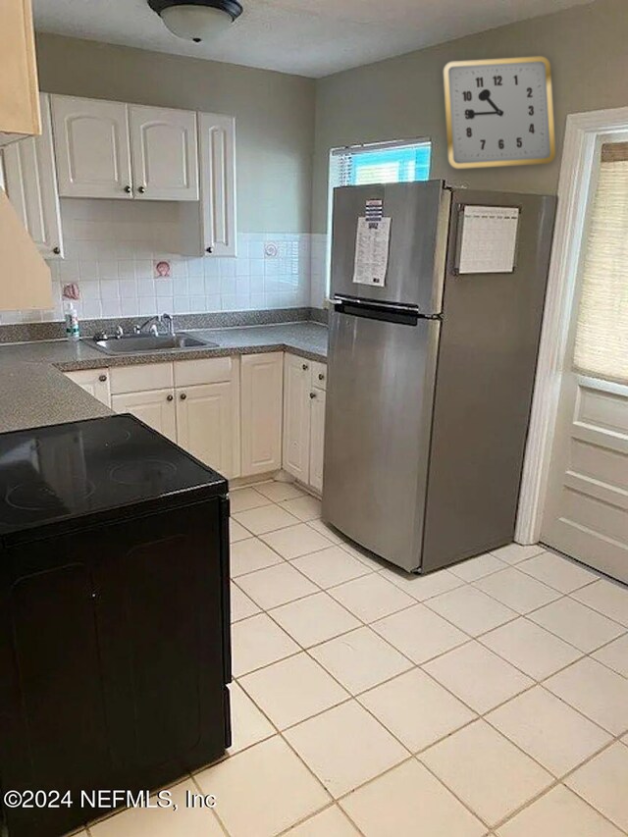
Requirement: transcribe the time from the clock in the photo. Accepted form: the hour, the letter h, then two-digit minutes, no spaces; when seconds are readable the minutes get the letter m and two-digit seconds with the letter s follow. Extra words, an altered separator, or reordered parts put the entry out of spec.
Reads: 10h45
